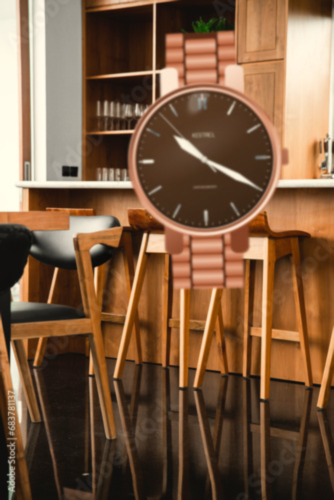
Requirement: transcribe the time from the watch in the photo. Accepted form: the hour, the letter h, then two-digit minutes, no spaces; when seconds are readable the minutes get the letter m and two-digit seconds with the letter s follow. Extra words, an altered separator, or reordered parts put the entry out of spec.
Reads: 10h19m53s
